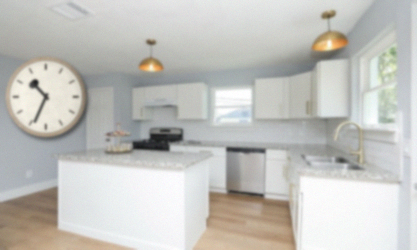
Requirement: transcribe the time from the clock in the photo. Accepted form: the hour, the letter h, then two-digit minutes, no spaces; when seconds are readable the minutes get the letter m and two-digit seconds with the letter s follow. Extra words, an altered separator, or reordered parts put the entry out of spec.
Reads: 10h34
